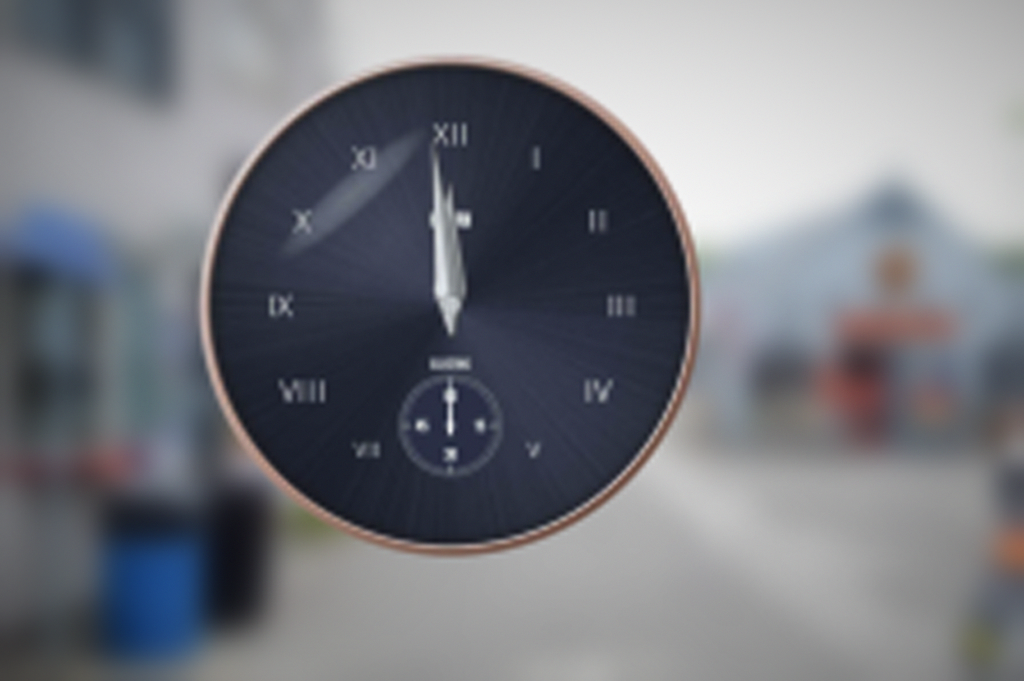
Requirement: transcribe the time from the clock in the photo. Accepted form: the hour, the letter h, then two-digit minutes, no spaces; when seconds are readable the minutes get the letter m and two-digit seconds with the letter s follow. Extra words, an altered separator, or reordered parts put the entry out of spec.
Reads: 11h59
